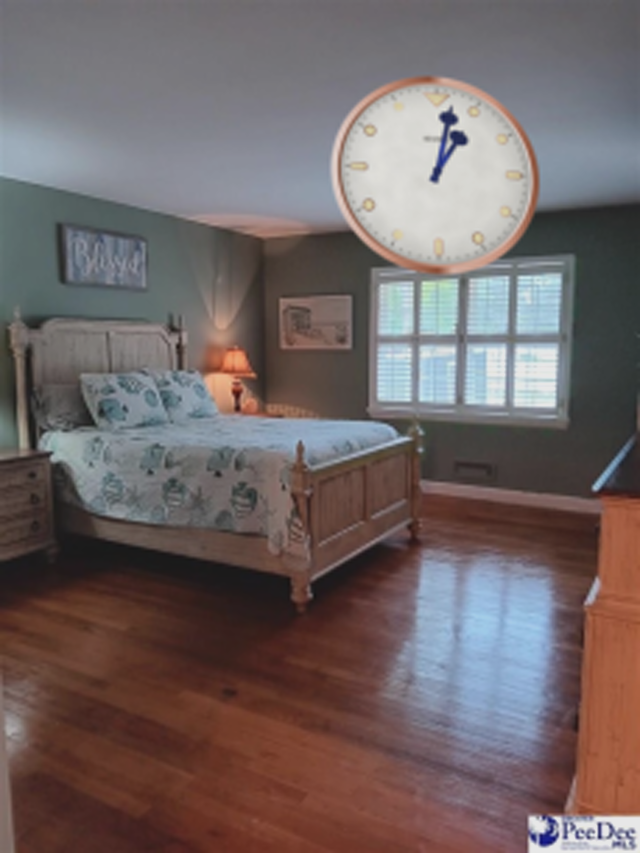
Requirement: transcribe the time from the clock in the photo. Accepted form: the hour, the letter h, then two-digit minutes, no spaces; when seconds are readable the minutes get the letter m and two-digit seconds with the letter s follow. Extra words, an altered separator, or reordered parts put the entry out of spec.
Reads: 1h02
